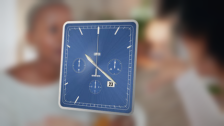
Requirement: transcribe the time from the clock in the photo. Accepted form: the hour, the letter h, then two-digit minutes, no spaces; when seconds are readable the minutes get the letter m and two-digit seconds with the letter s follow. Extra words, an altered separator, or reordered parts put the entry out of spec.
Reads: 10h21
